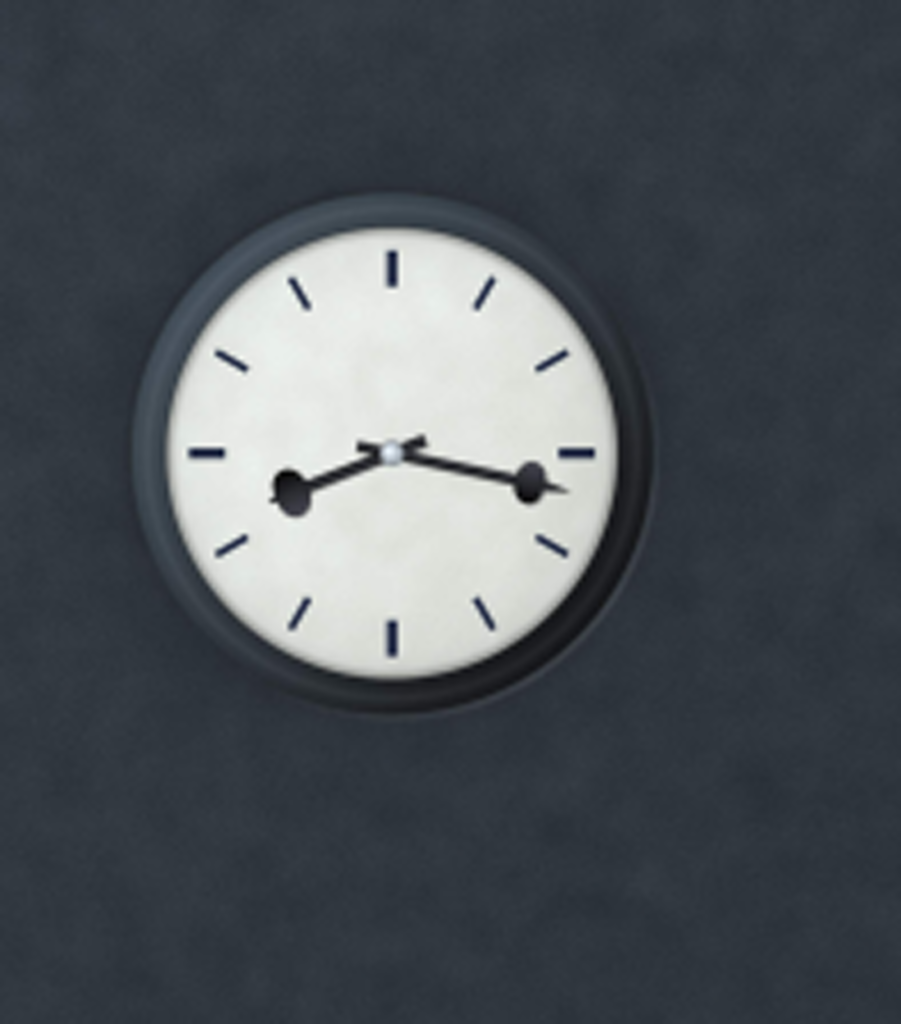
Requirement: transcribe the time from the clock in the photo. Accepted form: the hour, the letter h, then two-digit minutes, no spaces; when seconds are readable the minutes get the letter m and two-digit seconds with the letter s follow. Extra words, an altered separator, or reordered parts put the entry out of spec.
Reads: 8h17
